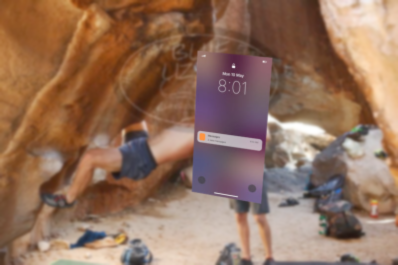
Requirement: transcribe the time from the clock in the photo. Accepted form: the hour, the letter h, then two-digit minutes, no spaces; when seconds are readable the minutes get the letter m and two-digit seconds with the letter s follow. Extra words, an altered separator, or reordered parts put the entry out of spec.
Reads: 8h01
